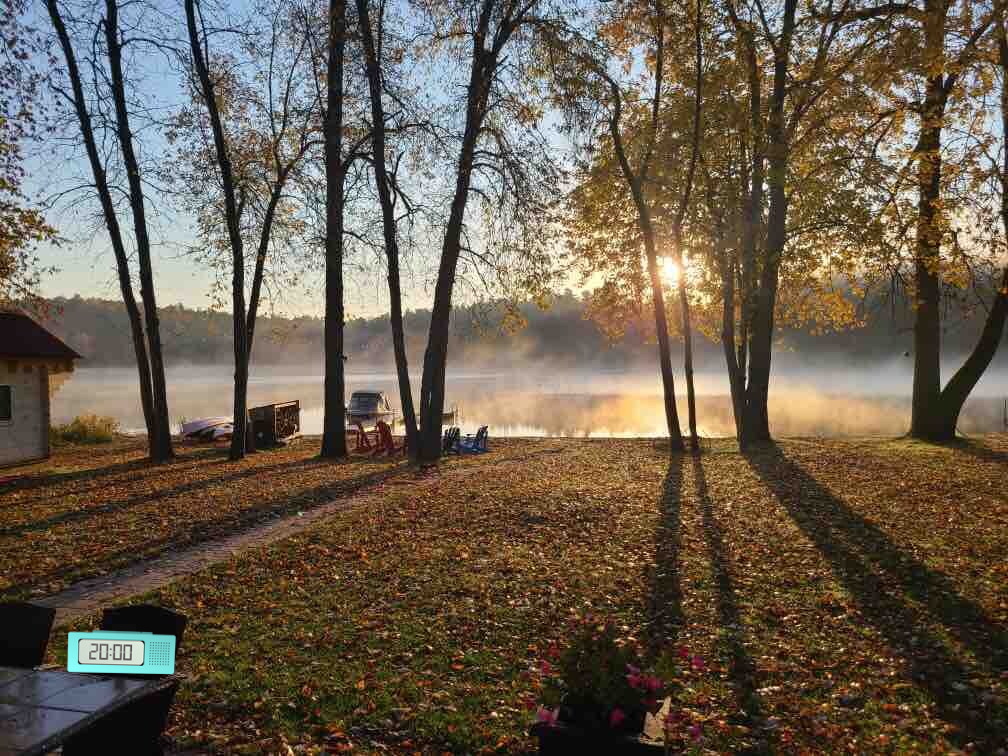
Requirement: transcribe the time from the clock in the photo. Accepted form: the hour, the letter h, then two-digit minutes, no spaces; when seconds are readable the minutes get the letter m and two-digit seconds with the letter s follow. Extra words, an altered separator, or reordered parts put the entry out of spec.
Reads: 20h00
